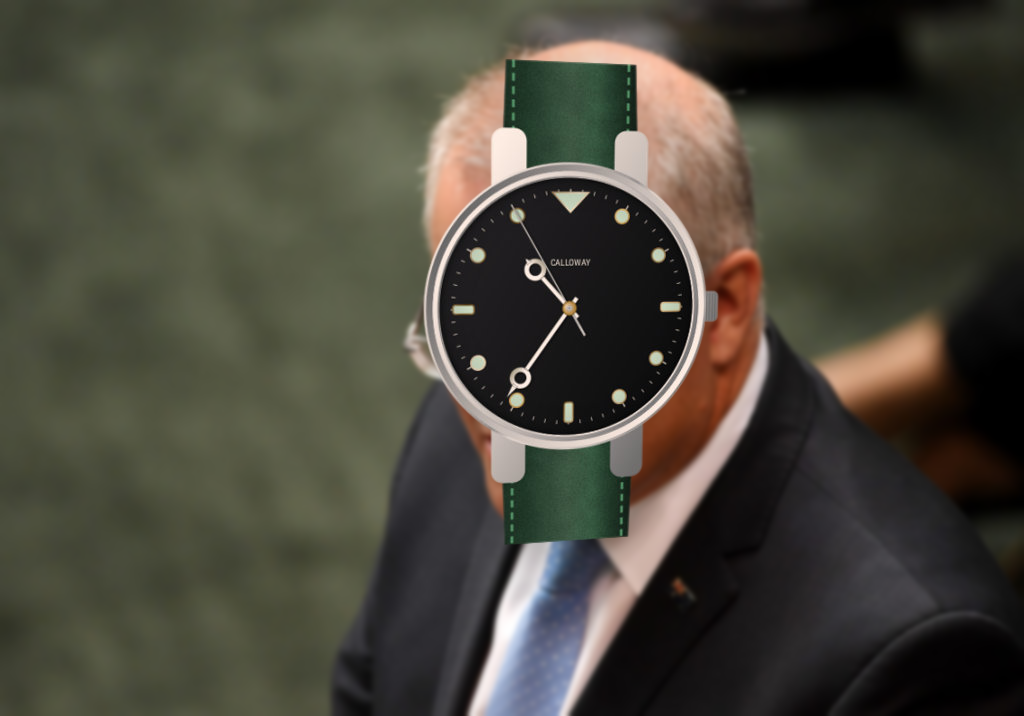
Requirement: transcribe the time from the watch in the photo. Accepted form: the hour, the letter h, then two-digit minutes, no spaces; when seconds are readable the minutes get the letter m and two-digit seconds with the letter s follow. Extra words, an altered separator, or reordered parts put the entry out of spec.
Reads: 10h35m55s
